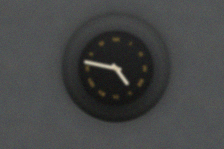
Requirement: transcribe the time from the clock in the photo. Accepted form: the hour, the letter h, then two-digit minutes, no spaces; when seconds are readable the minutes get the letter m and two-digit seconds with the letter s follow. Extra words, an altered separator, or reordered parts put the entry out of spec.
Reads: 4h47
